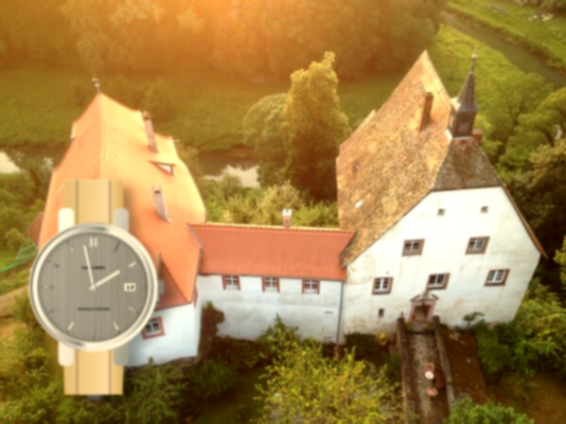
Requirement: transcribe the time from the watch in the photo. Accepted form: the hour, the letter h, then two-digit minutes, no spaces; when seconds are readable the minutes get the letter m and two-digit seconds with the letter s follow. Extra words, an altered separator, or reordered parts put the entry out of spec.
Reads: 1h58
